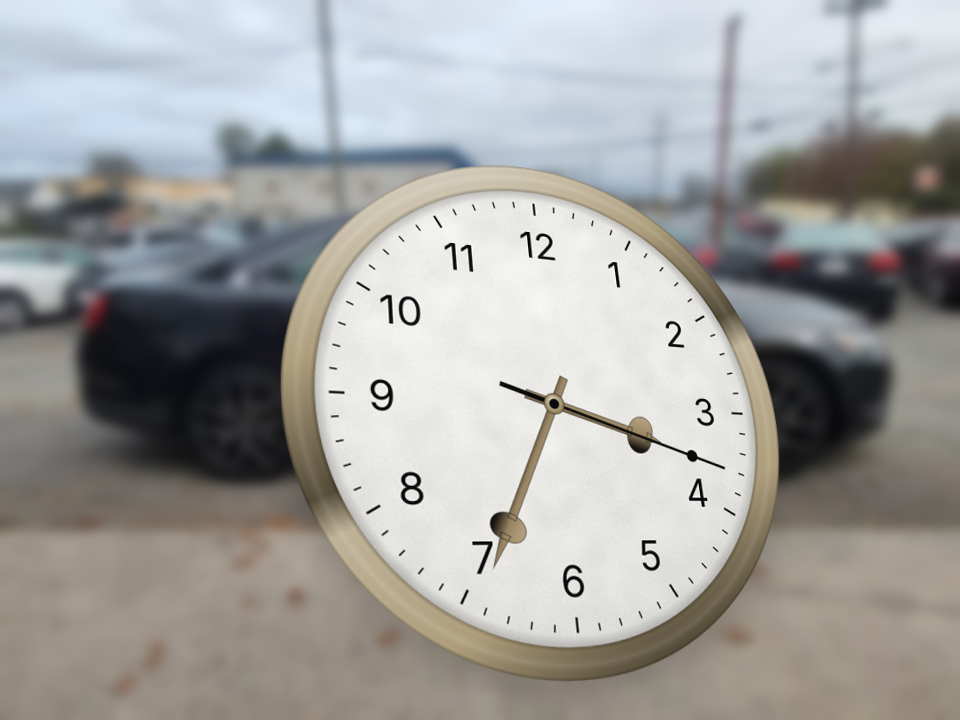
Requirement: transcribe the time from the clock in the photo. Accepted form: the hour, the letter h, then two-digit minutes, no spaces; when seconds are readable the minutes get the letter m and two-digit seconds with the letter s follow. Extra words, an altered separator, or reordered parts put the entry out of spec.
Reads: 3h34m18s
